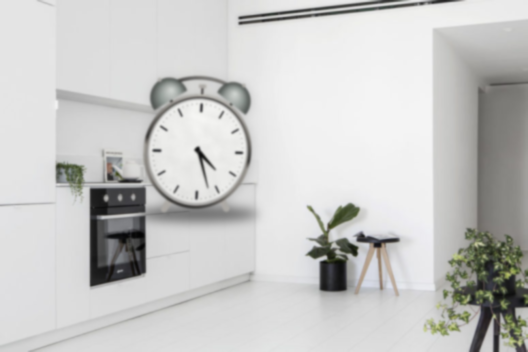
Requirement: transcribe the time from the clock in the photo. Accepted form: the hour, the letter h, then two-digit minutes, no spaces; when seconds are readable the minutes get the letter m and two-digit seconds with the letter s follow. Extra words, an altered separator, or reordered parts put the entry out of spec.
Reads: 4h27
